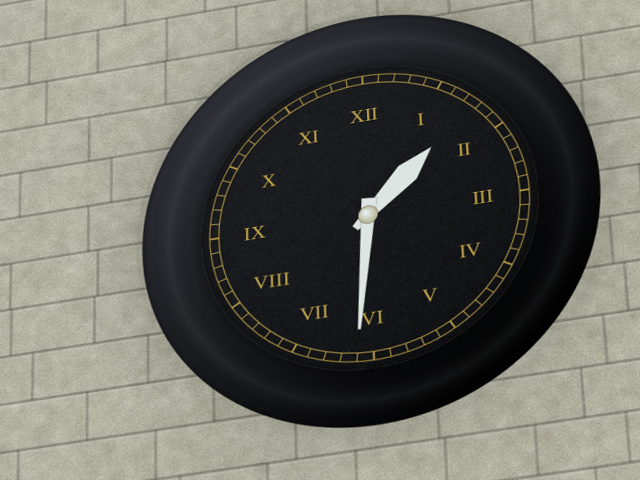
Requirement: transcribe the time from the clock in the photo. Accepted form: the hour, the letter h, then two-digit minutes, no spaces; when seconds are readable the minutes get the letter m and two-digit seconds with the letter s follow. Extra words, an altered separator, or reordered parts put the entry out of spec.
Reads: 1h31
